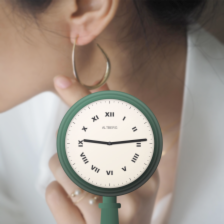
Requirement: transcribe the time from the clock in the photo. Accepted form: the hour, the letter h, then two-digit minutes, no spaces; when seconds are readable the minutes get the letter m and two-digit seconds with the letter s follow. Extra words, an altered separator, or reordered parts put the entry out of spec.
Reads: 9h14
